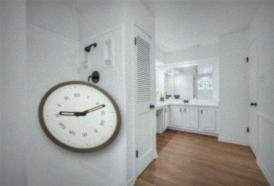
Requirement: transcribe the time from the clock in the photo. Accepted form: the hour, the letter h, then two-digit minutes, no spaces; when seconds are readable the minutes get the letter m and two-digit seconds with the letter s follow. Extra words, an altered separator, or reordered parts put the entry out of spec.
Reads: 9h12
